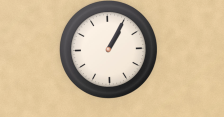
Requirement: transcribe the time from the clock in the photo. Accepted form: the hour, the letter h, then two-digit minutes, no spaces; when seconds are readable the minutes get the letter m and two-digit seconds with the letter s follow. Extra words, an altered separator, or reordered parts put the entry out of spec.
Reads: 1h05
